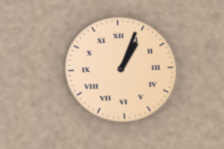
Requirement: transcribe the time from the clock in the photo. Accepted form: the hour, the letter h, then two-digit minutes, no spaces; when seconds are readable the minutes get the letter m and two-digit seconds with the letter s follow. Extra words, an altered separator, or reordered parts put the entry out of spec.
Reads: 1h04
